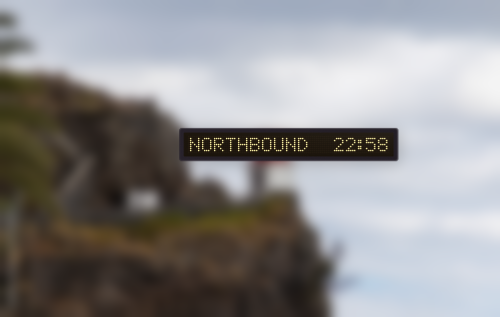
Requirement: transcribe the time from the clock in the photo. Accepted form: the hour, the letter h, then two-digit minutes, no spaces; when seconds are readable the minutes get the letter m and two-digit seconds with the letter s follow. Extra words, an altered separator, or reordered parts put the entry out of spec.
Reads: 22h58
